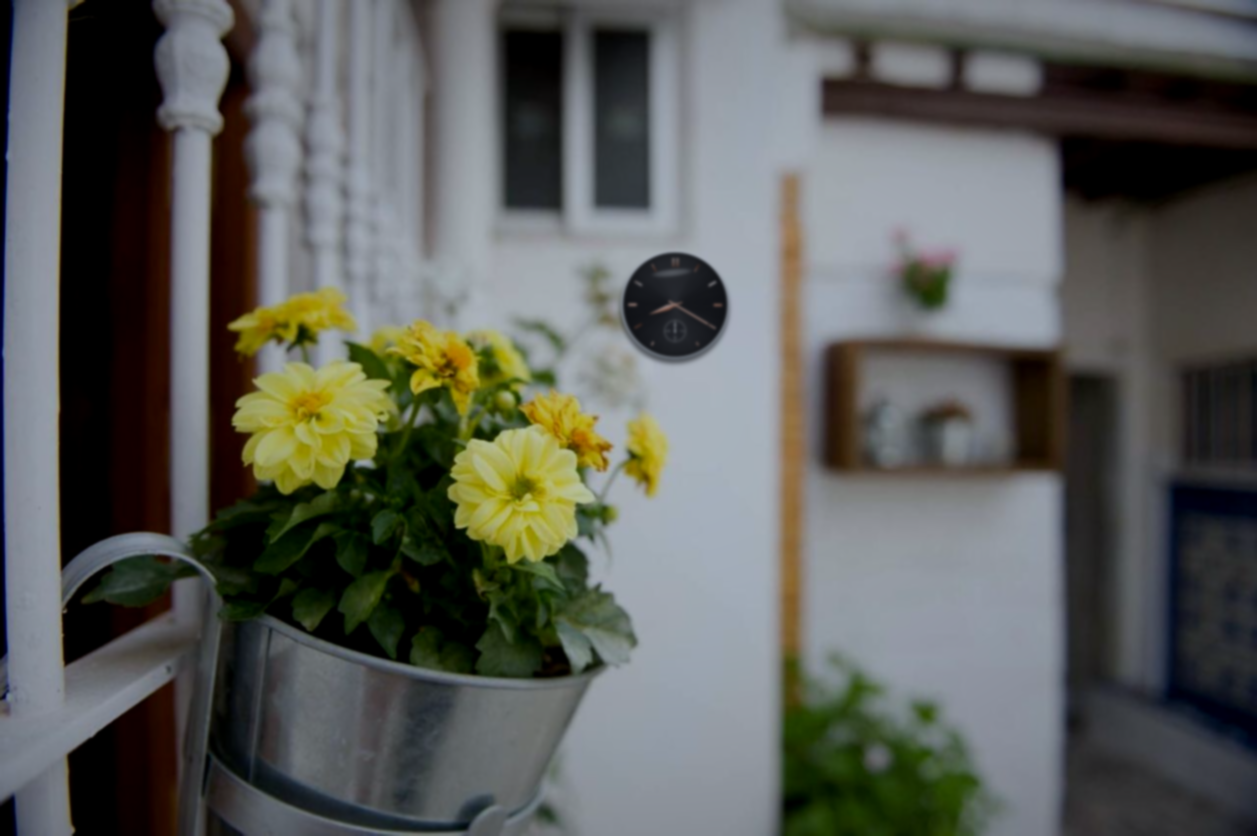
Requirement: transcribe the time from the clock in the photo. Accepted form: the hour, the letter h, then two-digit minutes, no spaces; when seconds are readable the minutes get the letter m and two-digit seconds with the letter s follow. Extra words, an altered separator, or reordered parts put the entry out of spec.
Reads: 8h20
